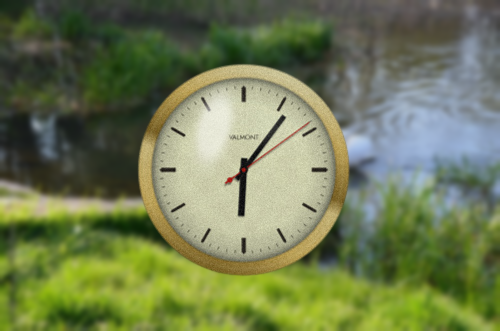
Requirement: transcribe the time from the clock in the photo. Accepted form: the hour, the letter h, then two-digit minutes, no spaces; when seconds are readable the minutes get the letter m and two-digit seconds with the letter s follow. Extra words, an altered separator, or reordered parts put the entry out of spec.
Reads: 6h06m09s
